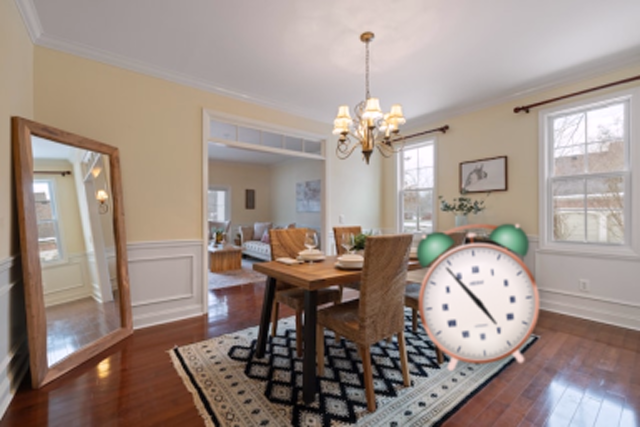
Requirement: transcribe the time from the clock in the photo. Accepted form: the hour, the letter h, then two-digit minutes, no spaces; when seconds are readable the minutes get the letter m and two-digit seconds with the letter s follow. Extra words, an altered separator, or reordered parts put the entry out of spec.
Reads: 4h54
